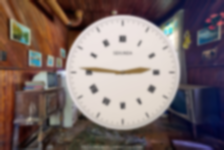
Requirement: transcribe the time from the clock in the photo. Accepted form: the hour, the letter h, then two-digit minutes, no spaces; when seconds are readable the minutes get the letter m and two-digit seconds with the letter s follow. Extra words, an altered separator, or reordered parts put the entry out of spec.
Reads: 2h46
